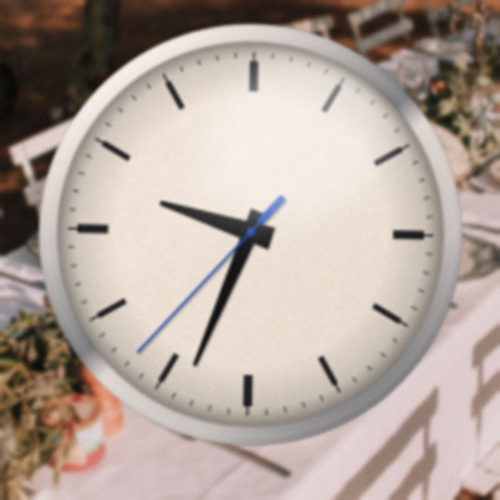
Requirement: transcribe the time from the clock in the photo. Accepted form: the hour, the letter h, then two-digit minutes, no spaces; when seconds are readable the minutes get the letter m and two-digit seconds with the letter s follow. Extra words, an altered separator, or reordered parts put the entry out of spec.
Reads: 9h33m37s
